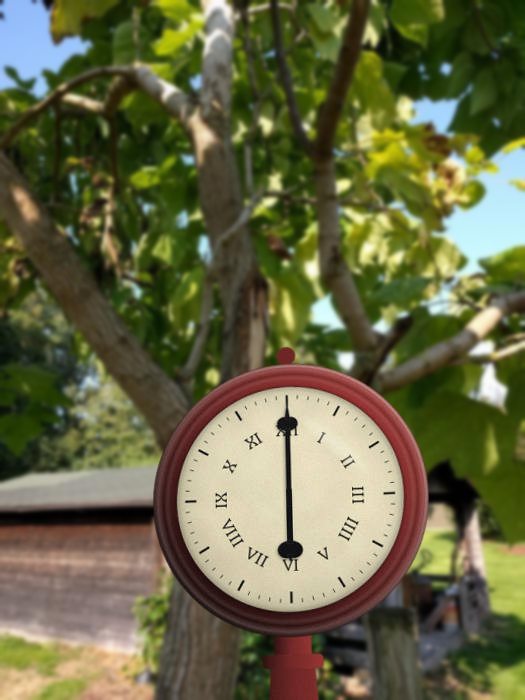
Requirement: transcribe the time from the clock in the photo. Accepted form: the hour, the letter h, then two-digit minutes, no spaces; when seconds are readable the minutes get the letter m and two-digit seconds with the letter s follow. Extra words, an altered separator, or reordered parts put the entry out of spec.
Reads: 6h00
